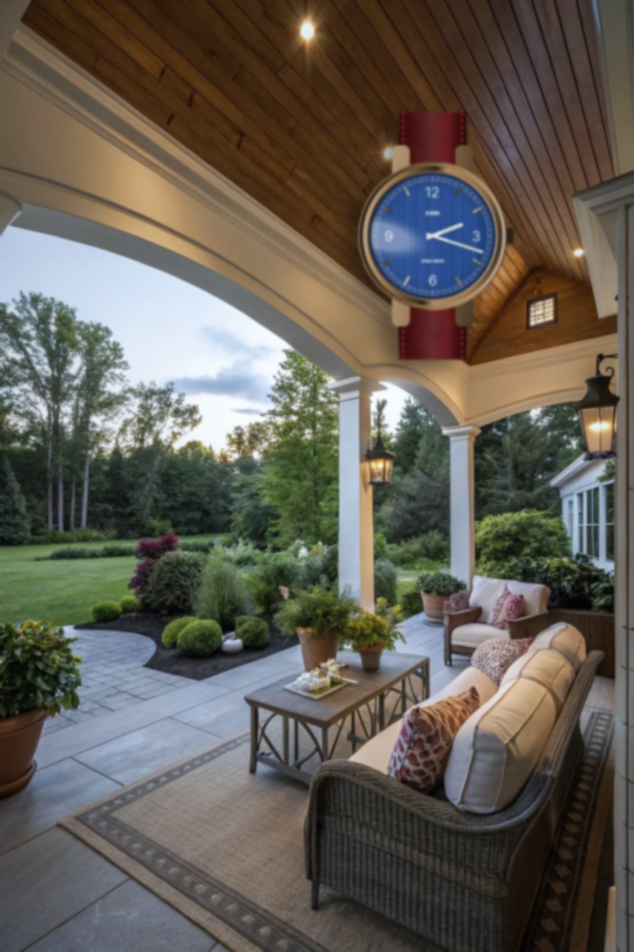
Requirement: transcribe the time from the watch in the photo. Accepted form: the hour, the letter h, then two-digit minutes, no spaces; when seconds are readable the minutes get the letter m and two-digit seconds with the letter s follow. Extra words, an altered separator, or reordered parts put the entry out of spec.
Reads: 2h18
